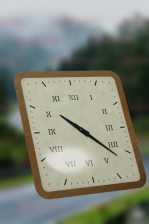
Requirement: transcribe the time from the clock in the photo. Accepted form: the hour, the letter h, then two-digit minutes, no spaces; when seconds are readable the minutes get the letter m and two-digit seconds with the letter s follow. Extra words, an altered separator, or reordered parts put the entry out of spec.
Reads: 10h22
